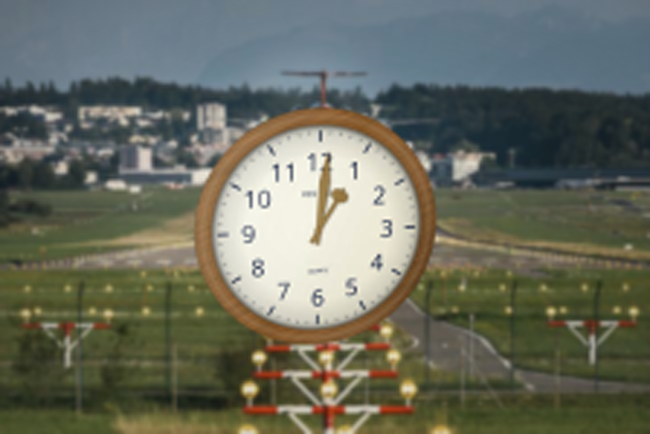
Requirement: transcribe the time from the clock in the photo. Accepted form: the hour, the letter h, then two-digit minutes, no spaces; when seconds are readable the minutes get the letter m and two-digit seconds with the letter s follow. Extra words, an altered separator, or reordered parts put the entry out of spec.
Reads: 1h01
